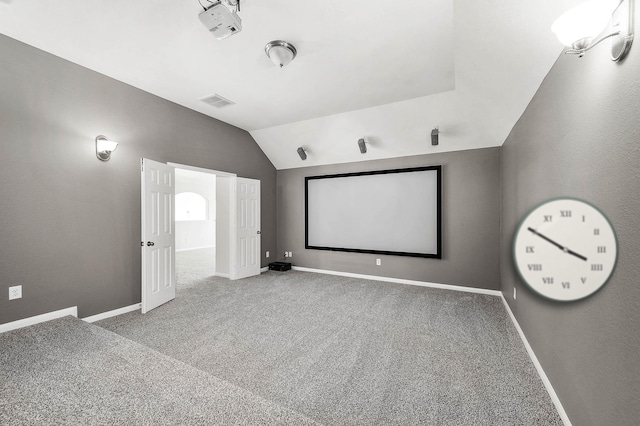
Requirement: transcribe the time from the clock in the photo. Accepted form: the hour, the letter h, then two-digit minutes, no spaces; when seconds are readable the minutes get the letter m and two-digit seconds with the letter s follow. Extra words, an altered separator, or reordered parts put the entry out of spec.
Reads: 3h50
